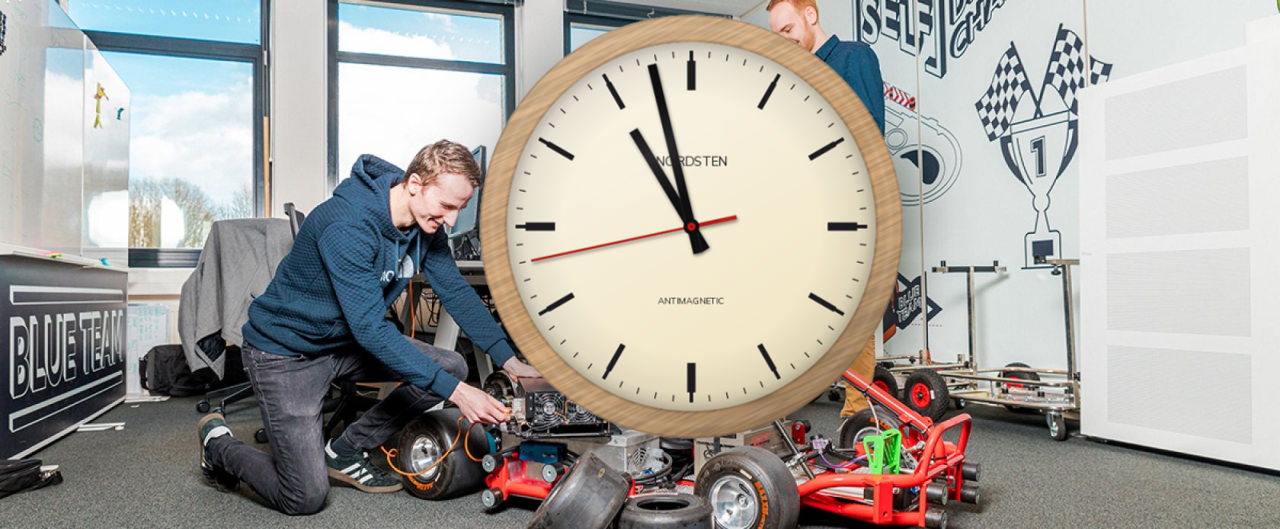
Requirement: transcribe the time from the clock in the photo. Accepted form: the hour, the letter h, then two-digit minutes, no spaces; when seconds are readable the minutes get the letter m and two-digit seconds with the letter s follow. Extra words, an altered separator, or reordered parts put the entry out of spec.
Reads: 10h57m43s
